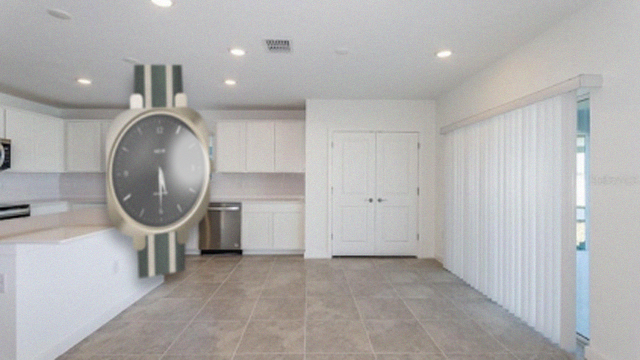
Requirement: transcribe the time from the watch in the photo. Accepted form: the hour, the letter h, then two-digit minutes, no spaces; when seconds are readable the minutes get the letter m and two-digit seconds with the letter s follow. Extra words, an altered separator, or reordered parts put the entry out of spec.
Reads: 5h30
